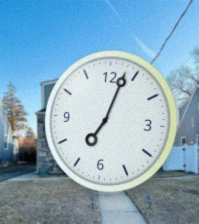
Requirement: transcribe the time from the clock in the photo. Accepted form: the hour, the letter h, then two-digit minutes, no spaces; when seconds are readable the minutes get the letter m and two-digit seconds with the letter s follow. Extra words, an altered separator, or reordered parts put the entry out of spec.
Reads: 7h03
